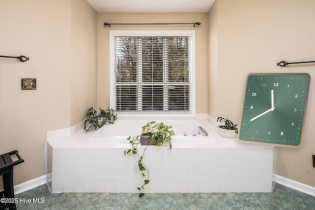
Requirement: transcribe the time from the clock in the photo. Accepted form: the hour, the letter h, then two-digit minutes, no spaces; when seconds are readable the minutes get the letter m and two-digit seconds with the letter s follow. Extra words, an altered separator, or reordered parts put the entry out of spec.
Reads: 11h40
